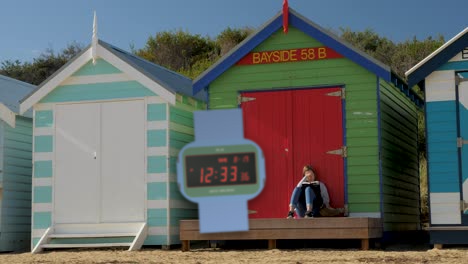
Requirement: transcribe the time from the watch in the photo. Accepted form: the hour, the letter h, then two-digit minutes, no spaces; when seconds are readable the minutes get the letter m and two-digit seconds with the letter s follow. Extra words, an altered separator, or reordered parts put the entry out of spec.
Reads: 12h33
